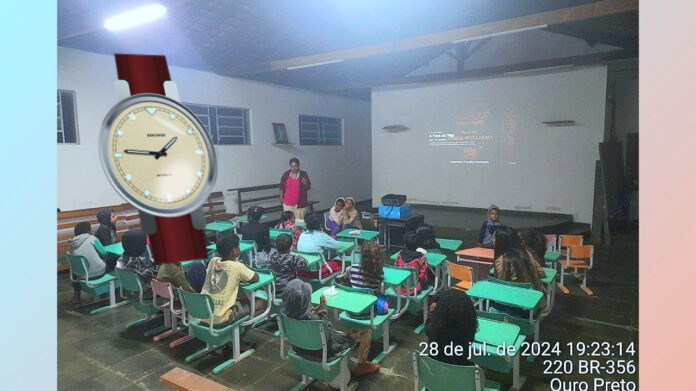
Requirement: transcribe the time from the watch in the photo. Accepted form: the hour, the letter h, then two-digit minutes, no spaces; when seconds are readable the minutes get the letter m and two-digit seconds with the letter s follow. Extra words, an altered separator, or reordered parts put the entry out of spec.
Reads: 1h46
